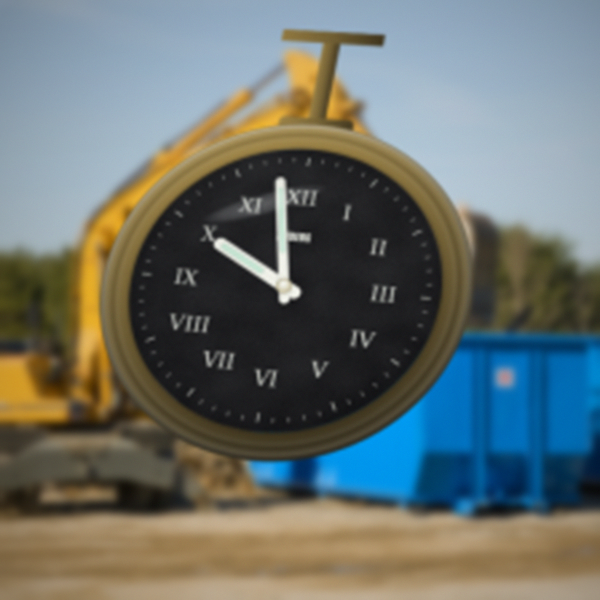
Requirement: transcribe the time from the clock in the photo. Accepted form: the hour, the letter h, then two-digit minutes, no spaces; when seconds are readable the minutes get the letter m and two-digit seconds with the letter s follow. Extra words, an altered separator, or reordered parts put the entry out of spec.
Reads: 9h58
